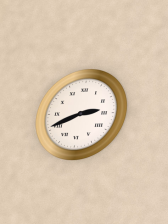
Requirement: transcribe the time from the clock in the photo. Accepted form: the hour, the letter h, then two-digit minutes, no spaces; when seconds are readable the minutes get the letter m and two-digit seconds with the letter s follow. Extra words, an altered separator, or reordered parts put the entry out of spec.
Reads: 2h41
